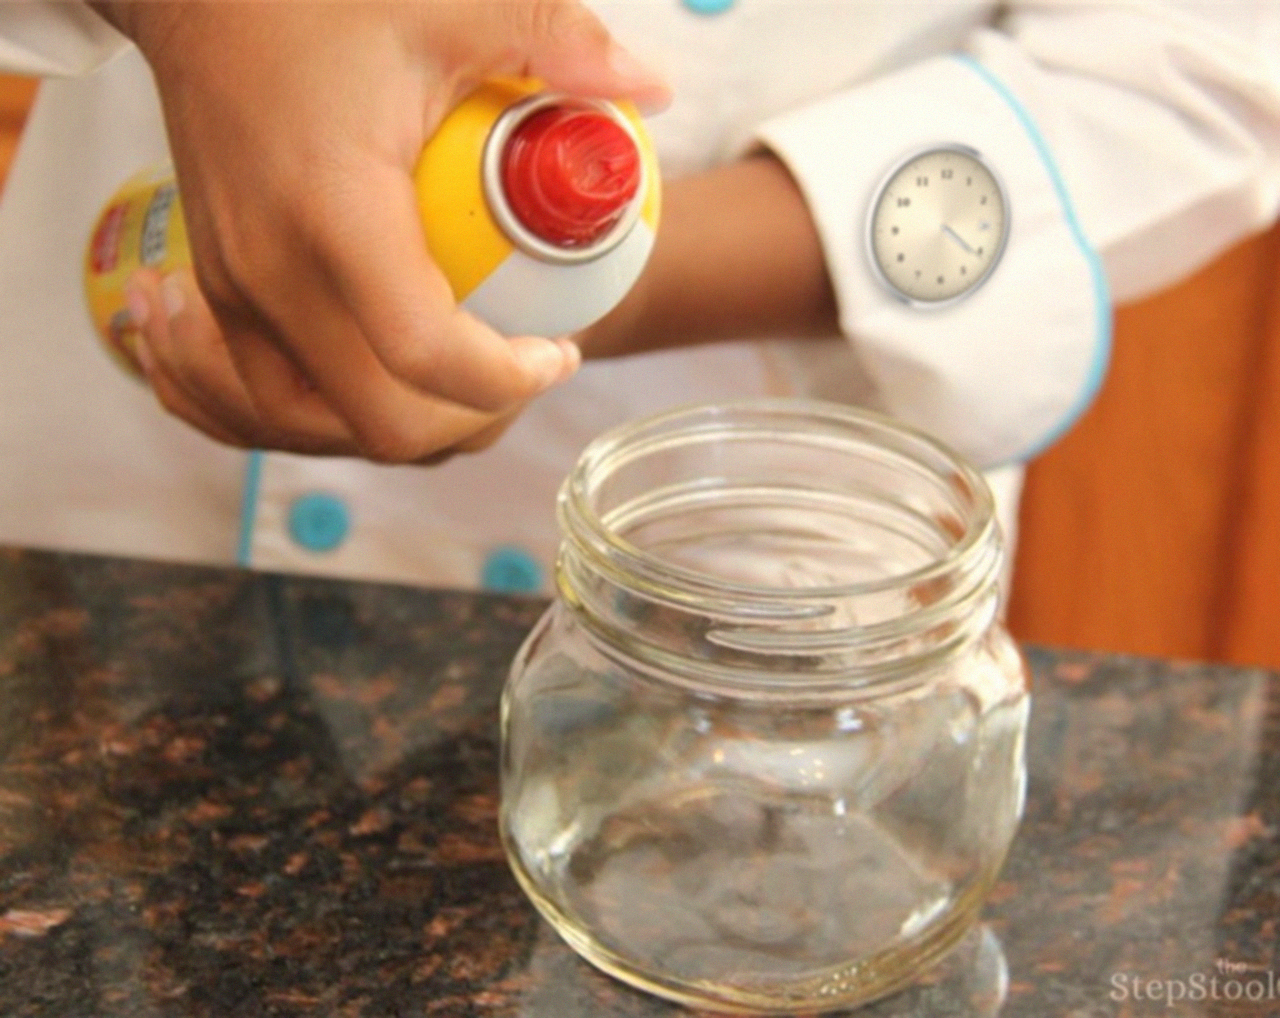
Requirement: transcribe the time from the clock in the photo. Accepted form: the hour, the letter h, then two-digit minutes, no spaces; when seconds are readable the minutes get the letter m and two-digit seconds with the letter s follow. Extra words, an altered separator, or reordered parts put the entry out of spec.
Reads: 4h21
